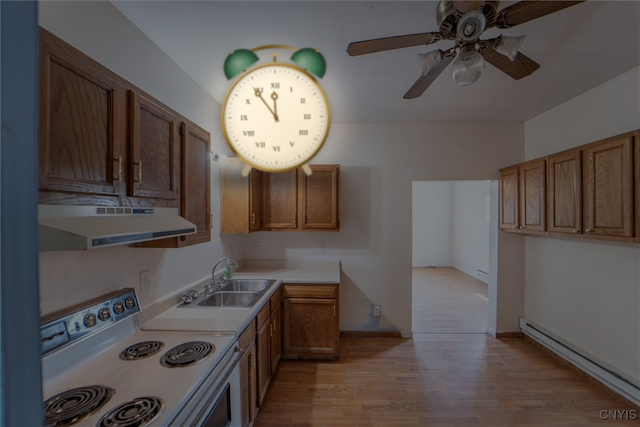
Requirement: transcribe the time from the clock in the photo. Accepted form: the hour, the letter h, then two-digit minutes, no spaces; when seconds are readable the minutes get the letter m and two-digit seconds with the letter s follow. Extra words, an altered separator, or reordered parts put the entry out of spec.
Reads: 11h54
